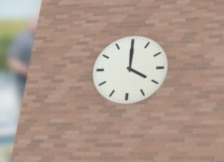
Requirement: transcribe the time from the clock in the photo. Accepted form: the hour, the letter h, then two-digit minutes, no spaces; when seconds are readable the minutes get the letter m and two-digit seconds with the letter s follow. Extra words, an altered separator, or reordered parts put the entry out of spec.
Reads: 4h00
